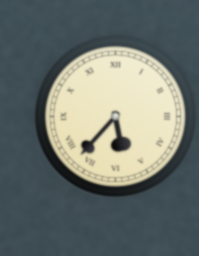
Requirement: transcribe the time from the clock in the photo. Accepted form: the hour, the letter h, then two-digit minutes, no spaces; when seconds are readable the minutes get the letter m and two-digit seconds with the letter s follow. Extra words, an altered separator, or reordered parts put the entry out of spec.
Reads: 5h37
